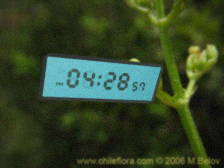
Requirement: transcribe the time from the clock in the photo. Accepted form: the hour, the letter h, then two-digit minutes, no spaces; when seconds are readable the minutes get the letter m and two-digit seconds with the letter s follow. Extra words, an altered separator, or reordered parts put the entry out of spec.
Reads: 4h28m57s
